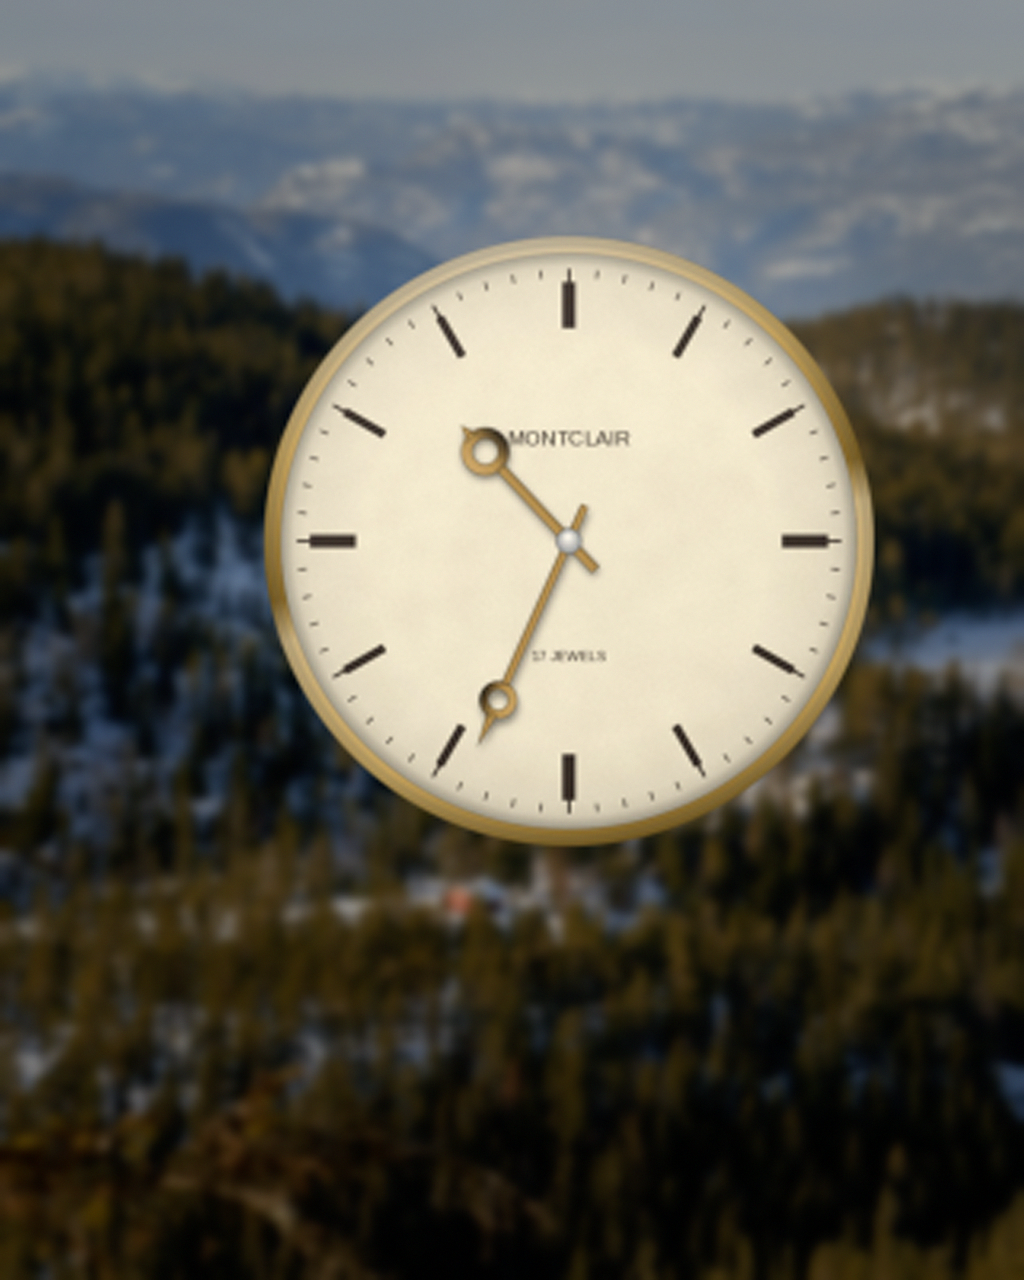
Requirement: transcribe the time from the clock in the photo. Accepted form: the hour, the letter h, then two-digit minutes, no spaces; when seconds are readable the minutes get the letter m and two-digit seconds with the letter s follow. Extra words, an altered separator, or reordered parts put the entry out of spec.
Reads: 10h34
